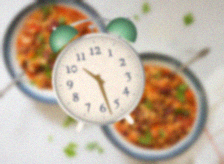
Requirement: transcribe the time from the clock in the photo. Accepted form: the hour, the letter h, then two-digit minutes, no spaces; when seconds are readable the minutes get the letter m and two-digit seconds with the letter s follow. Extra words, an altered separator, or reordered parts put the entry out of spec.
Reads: 10h28
